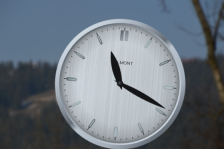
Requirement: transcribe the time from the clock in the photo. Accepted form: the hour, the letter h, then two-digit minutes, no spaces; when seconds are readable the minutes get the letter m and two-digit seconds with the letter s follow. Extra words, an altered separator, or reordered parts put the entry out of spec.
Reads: 11h19
